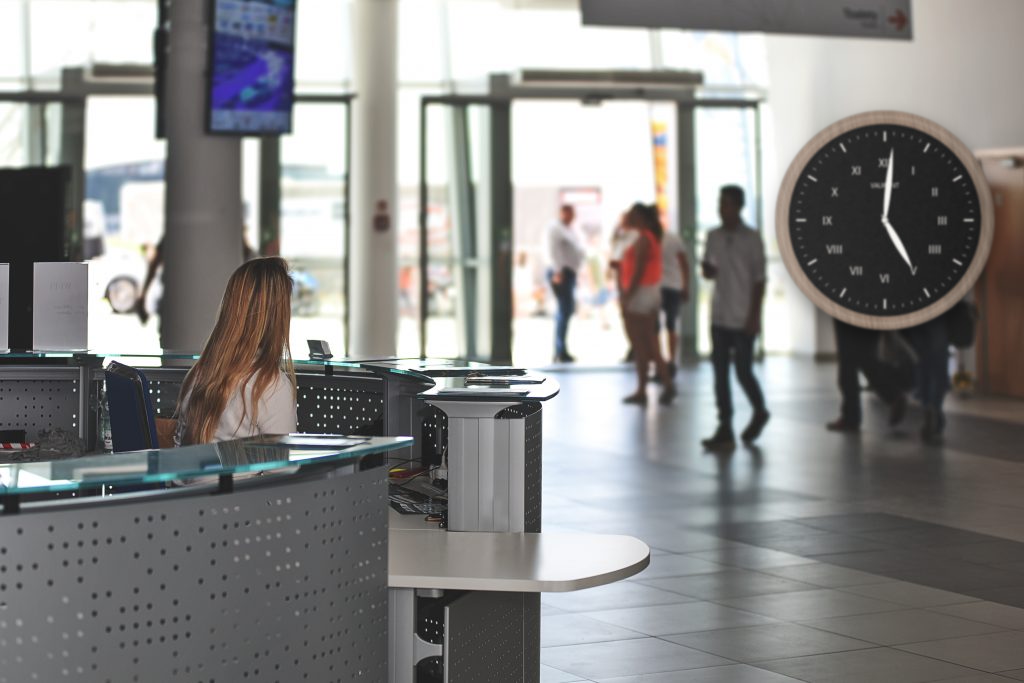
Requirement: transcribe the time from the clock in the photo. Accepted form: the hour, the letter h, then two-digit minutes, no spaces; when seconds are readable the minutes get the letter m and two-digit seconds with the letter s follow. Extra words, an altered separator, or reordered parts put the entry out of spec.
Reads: 5h01
